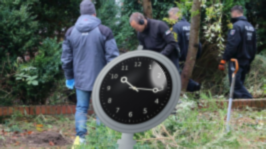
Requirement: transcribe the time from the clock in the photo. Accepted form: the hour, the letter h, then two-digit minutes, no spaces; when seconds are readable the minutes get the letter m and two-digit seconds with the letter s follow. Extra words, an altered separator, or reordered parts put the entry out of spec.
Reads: 10h16
